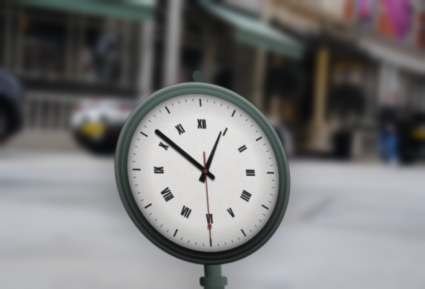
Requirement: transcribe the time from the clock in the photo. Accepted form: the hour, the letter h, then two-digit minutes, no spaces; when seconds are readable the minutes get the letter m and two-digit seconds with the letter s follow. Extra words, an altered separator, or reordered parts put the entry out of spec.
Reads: 12h51m30s
